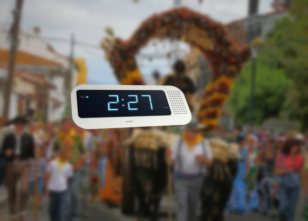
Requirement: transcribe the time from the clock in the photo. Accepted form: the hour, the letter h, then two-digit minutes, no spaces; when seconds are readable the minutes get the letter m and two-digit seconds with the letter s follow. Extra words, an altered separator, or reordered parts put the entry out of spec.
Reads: 2h27
